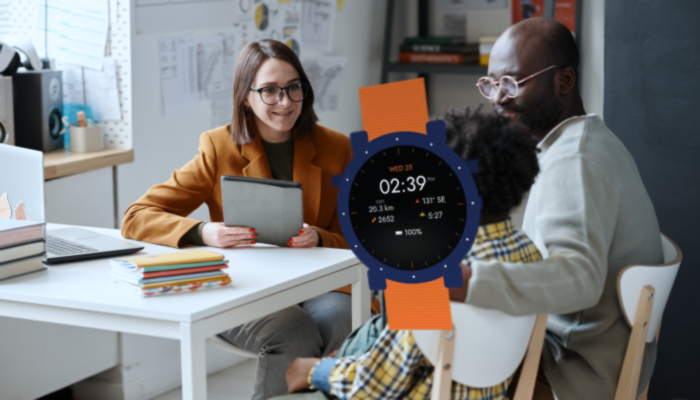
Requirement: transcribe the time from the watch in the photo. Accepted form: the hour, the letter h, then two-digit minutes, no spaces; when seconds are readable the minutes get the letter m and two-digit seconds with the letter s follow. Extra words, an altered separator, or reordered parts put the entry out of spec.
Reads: 2h39
